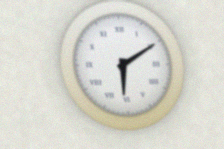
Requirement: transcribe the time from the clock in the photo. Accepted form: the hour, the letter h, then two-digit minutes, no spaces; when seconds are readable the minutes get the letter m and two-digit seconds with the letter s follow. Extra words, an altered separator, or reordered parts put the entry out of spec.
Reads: 6h10
